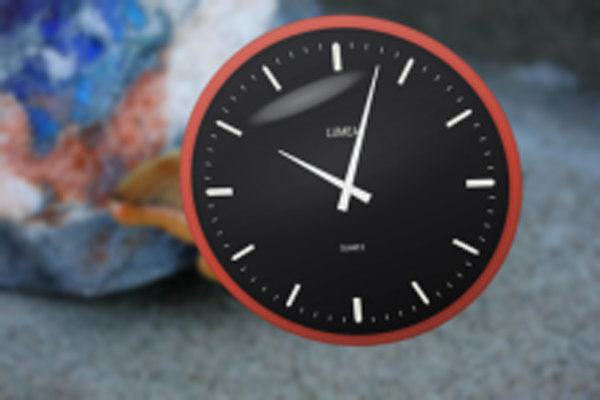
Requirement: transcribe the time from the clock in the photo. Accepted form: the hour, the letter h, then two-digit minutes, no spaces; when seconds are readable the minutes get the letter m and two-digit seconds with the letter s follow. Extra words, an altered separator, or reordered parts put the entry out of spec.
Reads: 10h03
